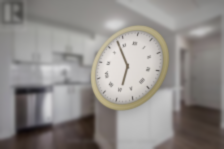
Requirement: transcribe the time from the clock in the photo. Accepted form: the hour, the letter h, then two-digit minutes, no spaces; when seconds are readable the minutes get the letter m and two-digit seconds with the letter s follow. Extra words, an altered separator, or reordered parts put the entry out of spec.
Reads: 5h53
